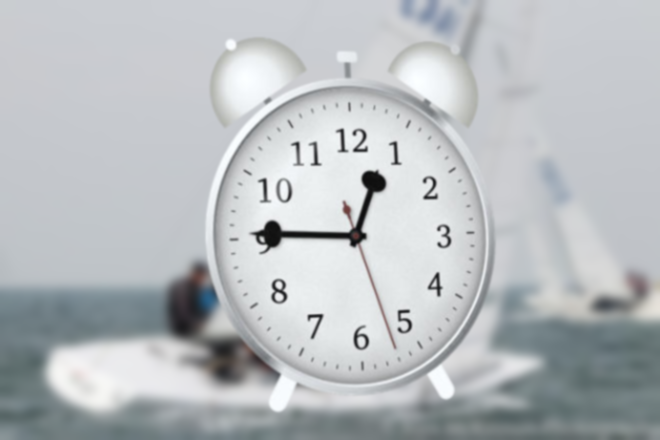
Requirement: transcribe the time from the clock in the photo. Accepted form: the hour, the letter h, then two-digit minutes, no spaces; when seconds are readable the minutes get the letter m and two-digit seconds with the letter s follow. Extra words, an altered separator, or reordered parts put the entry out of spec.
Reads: 12h45m27s
